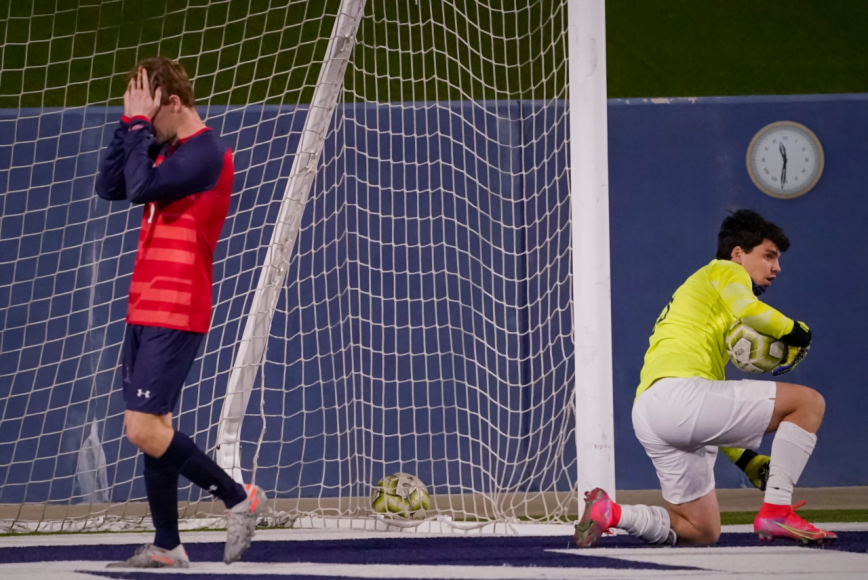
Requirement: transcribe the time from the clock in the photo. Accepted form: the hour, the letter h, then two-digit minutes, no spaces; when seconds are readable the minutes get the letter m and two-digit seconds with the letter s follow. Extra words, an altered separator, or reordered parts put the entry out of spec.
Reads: 11h31
